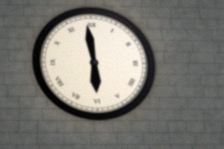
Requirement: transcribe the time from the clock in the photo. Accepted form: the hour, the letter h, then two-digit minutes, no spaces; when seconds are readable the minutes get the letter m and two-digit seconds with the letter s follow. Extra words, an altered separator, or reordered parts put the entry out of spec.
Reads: 5h59
